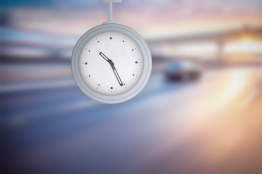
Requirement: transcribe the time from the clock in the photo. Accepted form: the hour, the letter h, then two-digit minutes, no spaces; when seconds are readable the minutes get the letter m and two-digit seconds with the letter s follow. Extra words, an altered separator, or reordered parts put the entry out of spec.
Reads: 10h26
